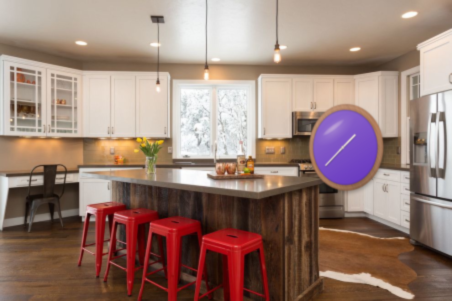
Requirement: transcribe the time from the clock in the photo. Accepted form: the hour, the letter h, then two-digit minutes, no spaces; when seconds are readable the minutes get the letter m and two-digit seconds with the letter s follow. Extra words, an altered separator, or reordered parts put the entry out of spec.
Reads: 1h38
